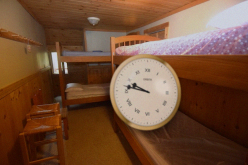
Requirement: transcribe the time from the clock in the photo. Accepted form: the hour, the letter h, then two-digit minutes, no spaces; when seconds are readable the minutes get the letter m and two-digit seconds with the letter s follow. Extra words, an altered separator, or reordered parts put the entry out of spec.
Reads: 9h47
